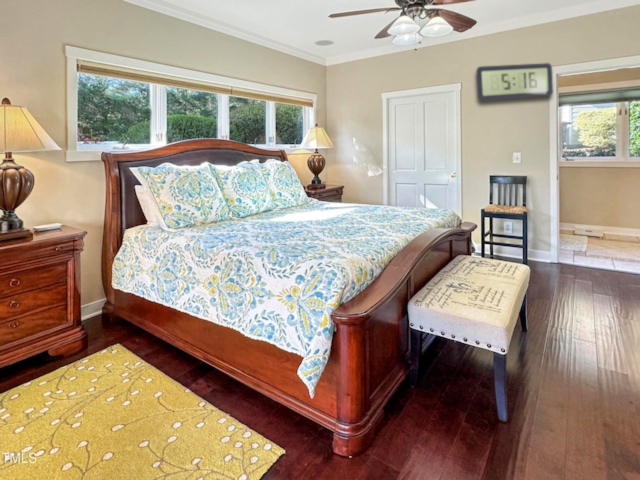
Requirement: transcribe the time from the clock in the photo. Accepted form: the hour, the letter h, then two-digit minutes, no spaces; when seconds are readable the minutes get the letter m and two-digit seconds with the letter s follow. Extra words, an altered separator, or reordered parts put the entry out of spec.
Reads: 5h16
